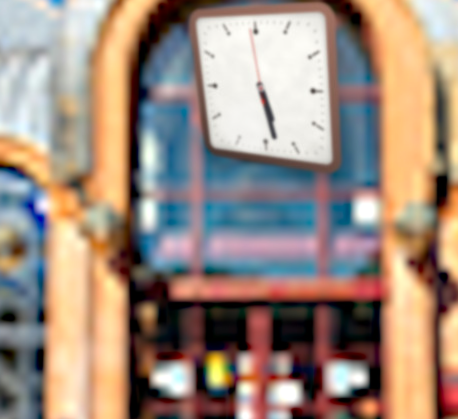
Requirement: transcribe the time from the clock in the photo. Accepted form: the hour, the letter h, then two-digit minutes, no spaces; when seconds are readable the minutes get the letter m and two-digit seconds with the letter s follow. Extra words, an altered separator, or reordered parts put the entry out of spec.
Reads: 5h27m59s
